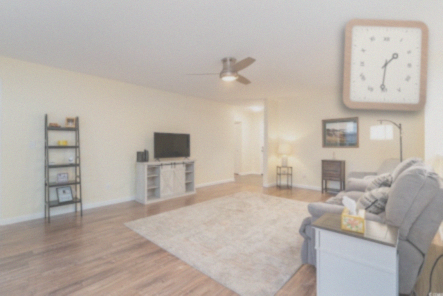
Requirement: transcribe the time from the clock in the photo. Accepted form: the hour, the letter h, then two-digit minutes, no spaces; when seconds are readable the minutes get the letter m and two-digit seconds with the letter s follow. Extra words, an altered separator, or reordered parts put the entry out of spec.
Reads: 1h31
